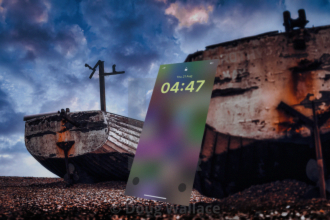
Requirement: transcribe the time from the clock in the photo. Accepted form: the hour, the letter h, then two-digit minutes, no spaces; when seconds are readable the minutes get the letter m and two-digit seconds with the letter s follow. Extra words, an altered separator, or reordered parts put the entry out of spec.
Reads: 4h47
